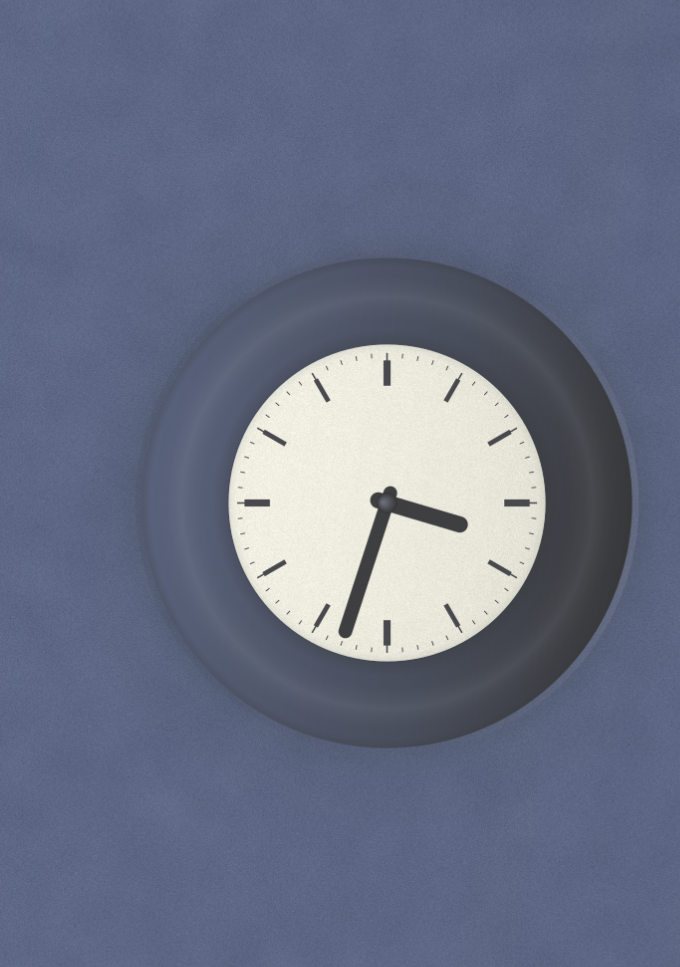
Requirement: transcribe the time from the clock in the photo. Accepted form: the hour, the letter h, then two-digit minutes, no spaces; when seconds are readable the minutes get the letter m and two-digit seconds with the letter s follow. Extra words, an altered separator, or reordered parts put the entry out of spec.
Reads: 3h33
